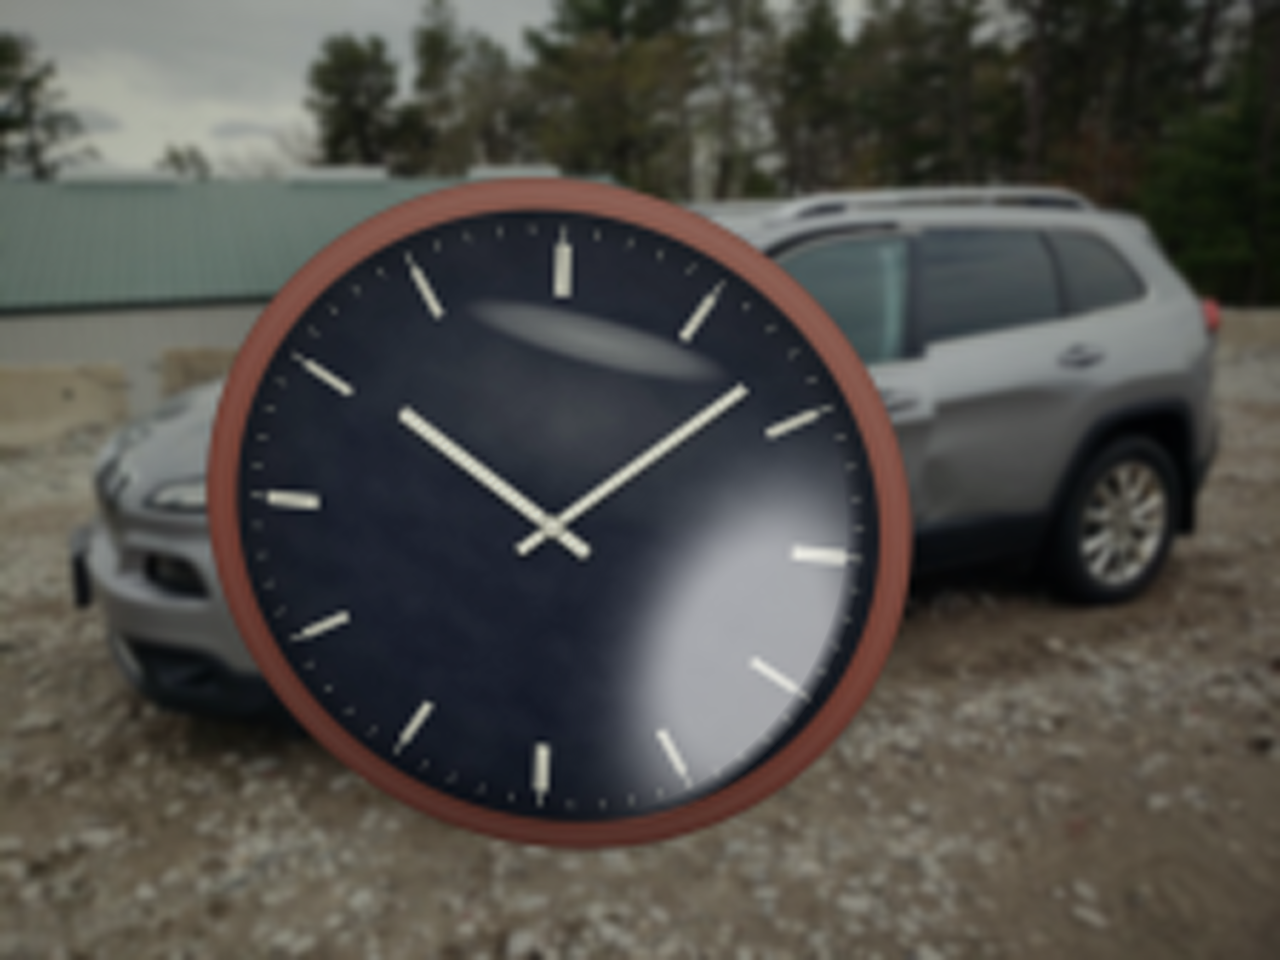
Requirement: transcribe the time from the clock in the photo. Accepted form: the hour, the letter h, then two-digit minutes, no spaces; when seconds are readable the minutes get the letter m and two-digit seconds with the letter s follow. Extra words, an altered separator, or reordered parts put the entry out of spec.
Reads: 10h08
